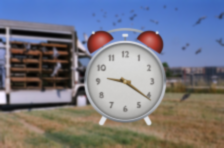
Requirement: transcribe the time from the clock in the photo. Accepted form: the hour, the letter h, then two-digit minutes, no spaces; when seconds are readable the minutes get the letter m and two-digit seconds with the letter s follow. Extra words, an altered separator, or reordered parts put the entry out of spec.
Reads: 9h21
